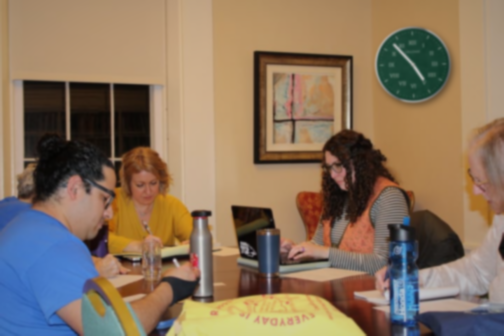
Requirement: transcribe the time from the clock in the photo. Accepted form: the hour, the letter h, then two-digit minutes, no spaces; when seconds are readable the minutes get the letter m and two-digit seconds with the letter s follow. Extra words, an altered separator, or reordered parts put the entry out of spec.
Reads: 4h53
